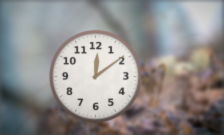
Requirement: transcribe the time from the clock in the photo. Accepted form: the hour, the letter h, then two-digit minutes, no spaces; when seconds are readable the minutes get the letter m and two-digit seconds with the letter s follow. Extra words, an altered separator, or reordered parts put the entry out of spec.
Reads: 12h09
